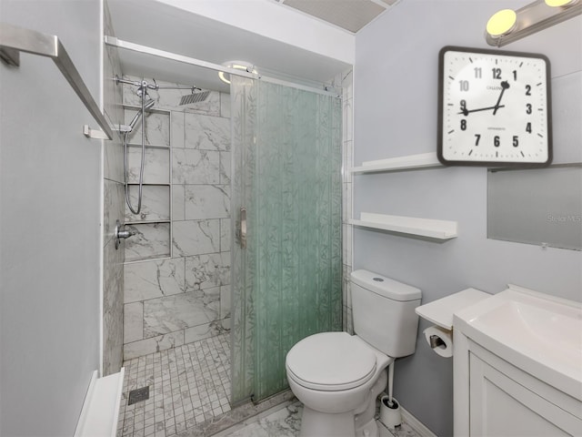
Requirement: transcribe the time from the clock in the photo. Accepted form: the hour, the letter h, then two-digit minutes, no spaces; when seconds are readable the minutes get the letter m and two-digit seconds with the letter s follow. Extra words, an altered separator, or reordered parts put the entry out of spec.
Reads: 12h43
